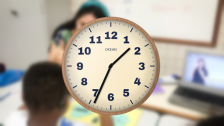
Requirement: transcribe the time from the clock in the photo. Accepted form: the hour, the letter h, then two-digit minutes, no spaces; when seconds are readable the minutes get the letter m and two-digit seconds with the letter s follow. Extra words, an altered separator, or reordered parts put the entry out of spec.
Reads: 1h34
